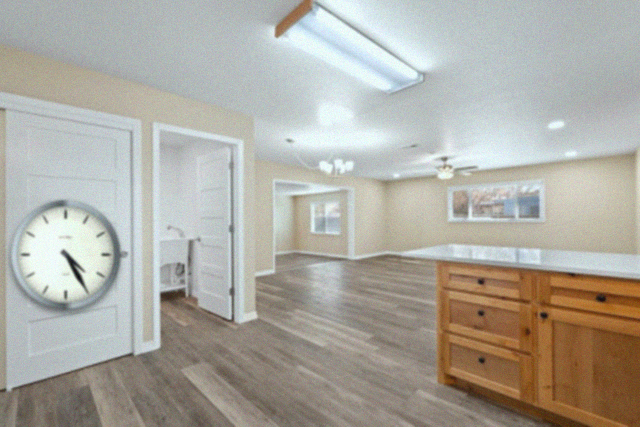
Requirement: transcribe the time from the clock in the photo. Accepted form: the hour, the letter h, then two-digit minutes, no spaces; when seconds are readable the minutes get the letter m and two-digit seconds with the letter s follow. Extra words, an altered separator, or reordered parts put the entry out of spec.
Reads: 4h25
